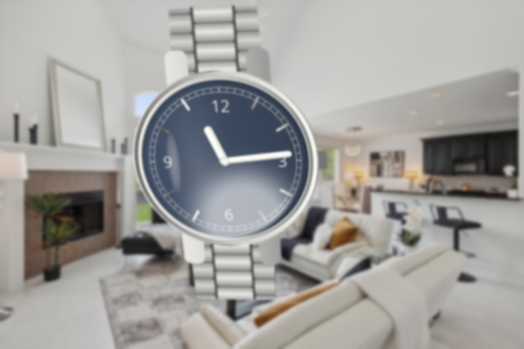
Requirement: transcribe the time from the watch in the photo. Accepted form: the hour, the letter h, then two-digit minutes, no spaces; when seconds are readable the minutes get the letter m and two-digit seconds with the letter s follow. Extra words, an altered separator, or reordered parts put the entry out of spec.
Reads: 11h14
